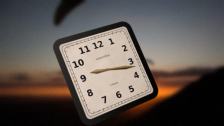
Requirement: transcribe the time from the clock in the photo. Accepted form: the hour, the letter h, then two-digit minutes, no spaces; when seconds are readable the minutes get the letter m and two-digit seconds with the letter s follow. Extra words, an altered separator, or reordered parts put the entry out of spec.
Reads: 9h17
